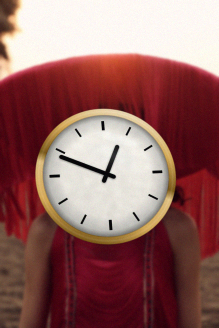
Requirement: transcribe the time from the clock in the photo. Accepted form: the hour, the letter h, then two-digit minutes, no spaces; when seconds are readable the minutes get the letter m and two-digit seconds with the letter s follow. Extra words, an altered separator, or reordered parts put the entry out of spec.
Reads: 12h49
